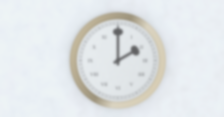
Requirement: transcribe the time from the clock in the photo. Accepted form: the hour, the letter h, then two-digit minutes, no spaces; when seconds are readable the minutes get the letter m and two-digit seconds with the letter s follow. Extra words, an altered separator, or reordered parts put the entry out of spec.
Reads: 2h00
